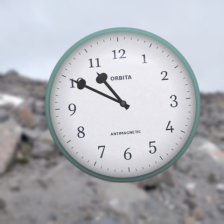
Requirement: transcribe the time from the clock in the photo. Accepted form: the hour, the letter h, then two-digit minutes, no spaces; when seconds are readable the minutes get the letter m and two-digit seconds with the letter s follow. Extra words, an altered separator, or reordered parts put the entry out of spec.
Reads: 10h50
